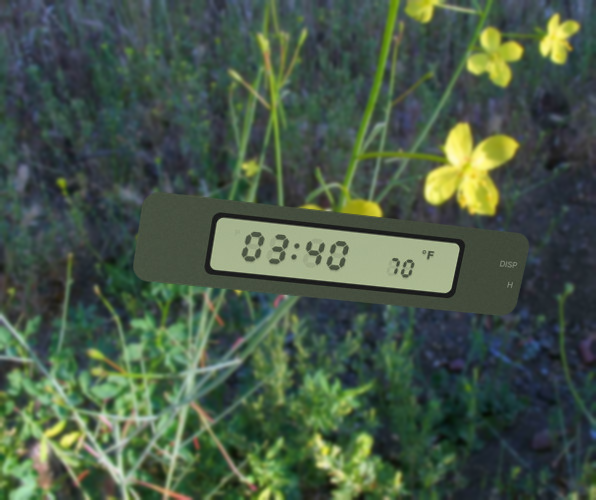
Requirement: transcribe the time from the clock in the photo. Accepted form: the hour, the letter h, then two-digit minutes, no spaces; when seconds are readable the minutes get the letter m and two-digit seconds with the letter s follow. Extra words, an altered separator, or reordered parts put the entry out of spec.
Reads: 3h40
